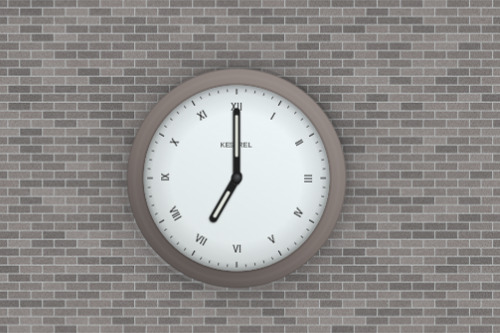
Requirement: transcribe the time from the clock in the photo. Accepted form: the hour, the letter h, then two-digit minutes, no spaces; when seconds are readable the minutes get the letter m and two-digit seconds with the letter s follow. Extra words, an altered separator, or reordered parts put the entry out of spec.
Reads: 7h00
